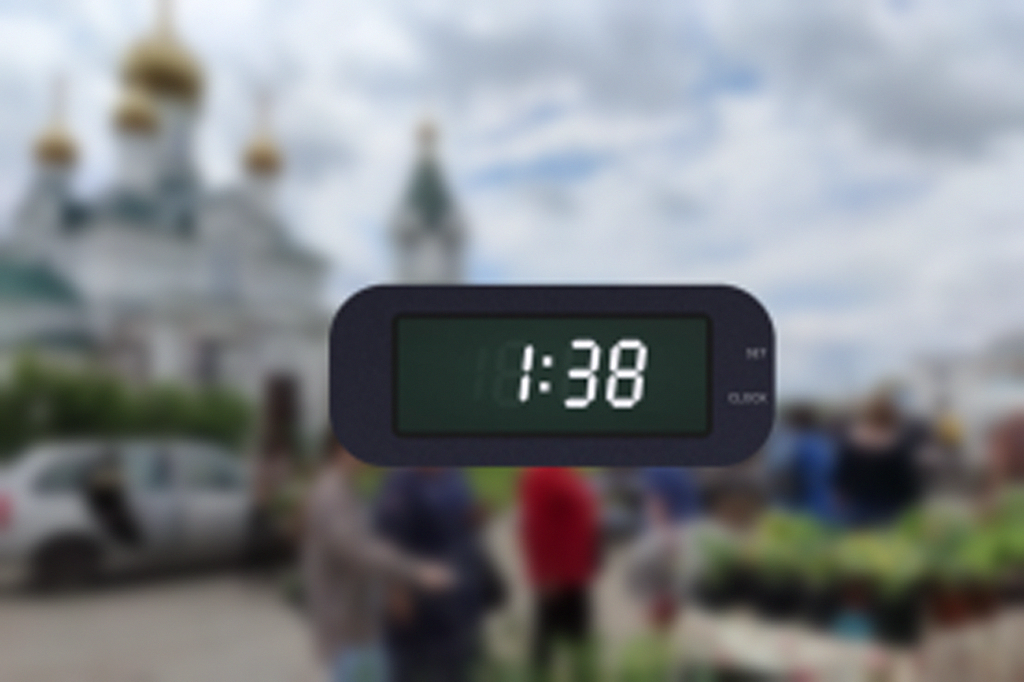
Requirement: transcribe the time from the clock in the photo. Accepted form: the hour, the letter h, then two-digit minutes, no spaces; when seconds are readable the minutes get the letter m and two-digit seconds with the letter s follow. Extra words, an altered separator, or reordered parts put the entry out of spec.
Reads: 1h38
